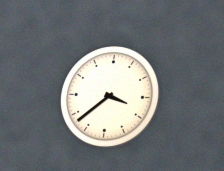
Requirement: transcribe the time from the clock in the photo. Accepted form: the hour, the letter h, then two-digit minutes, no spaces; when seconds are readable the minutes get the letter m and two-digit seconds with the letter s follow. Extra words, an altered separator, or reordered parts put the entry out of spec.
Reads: 3h38
